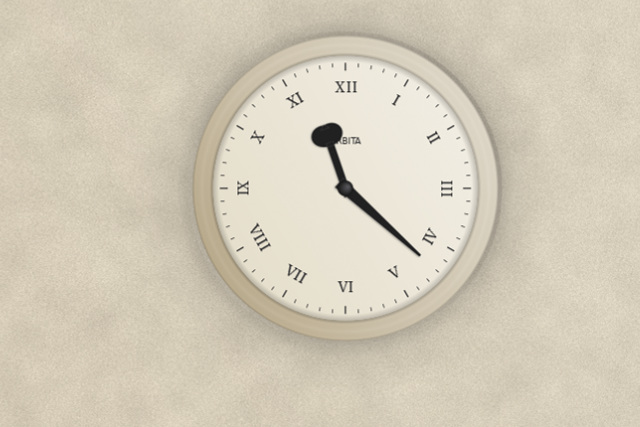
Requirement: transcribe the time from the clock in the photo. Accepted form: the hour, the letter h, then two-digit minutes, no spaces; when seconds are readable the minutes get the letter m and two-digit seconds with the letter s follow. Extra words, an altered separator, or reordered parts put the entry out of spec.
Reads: 11h22
